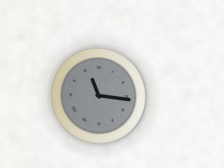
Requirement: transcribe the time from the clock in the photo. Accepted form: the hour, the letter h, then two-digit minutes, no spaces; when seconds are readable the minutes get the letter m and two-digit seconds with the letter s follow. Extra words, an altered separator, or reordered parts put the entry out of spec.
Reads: 11h16
